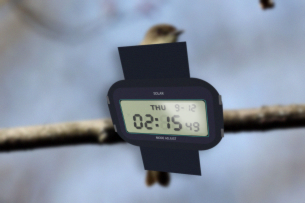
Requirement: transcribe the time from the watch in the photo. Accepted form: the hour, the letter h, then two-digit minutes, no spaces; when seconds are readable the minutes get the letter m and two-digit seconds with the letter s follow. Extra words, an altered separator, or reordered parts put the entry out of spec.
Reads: 2h15m49s
